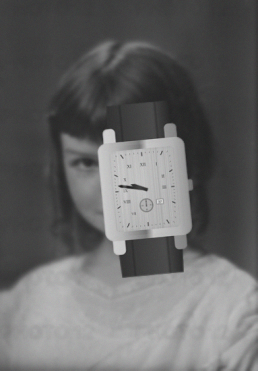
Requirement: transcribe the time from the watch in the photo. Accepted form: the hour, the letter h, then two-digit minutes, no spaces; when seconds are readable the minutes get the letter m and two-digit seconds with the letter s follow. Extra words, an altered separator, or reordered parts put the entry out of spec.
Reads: 9h47
